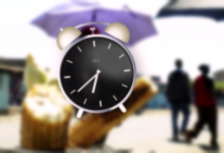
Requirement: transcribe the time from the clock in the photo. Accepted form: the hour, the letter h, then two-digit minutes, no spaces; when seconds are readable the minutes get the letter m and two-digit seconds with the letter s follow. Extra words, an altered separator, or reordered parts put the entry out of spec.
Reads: 6h39
